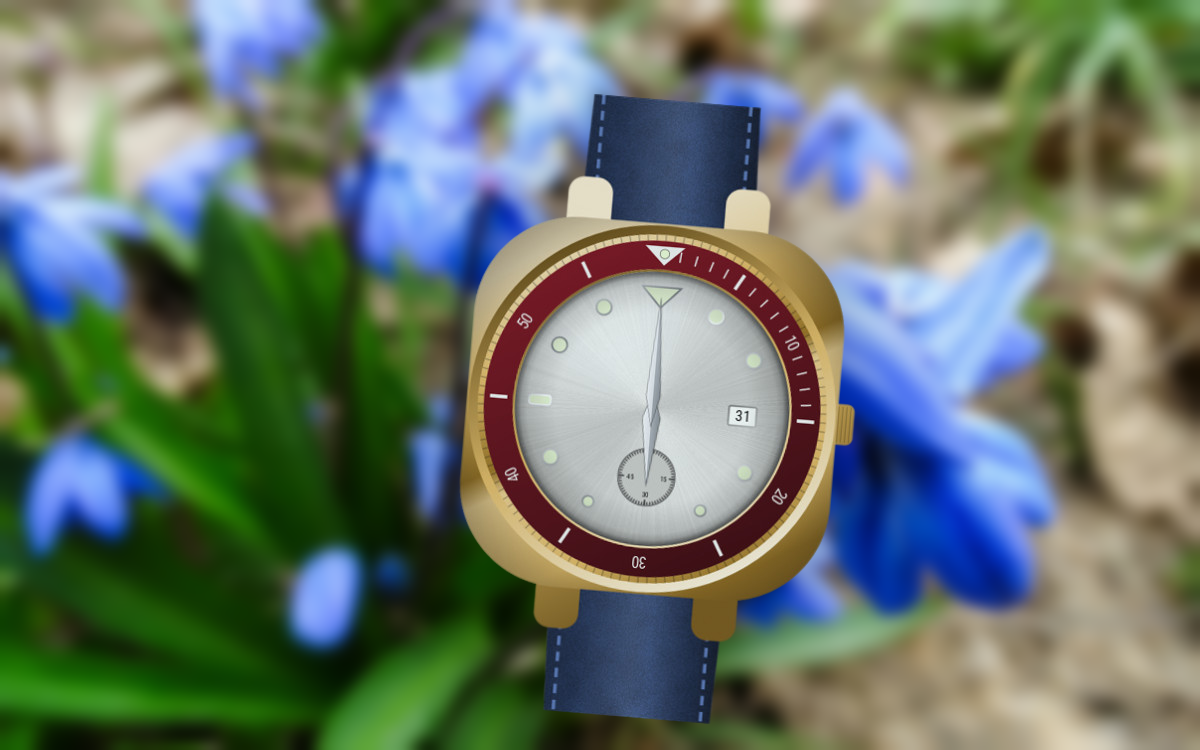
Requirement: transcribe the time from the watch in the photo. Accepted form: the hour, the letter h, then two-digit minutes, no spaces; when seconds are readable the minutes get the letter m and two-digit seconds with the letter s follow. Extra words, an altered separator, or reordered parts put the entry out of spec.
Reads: 6h00
